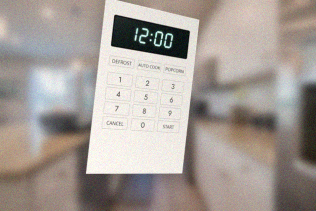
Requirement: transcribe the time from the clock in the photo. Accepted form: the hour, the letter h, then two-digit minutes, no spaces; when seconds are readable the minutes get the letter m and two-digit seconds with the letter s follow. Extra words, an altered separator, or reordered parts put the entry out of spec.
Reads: 12h00
